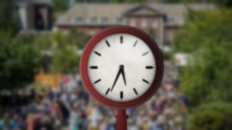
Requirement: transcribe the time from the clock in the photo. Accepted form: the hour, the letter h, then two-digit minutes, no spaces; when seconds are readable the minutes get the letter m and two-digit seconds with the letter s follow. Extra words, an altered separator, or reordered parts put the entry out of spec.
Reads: 5h34
